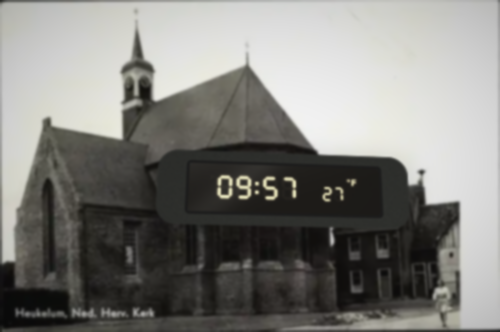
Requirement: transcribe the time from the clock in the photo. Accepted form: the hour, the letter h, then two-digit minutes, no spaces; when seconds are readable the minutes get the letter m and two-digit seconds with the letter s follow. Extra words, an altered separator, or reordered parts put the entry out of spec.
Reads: 9h57
